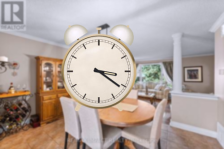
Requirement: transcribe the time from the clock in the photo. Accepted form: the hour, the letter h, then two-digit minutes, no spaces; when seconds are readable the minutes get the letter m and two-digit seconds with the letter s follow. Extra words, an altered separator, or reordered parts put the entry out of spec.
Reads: 3h21
